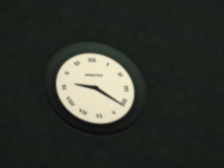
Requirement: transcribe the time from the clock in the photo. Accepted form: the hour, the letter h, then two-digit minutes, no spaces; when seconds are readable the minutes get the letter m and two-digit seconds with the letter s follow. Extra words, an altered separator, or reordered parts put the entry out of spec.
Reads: 9h21
